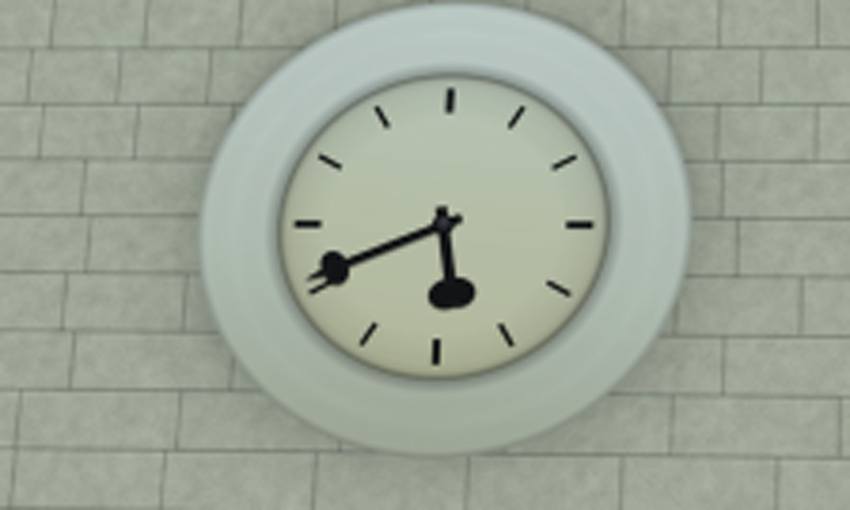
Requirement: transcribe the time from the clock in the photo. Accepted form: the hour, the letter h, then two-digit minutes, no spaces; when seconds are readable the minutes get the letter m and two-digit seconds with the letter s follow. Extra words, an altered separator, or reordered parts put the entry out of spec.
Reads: 5h41
